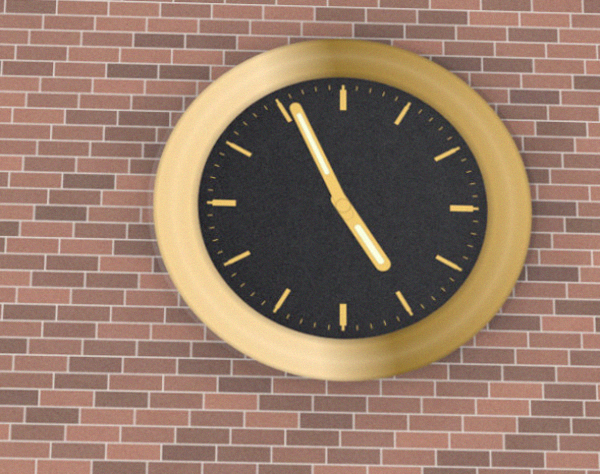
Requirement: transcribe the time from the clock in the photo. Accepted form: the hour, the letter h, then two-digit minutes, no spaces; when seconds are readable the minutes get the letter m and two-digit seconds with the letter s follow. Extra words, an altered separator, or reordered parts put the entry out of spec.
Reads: 4h56
